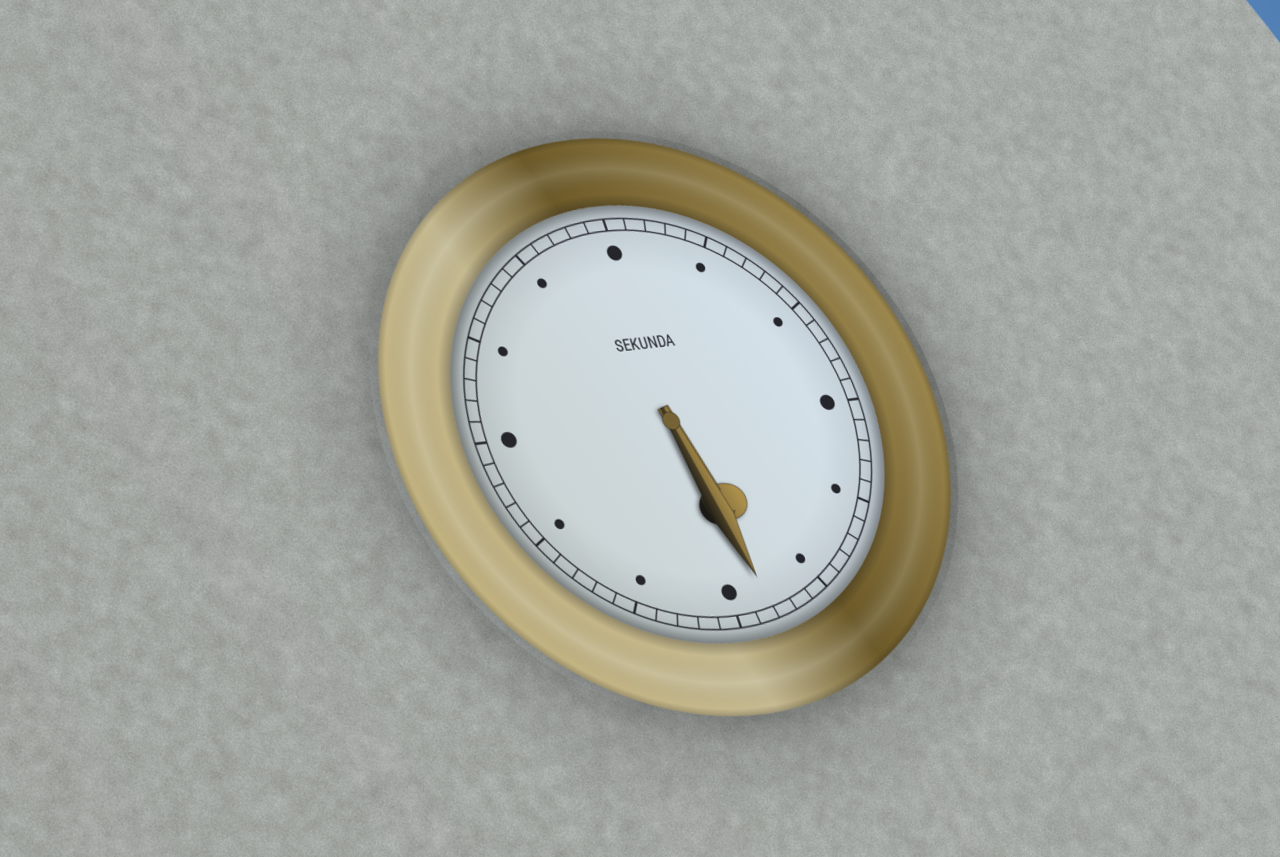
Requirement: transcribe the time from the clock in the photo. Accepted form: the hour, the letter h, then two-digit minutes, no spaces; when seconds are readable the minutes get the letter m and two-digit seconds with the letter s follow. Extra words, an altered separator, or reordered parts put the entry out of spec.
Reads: 5h28
